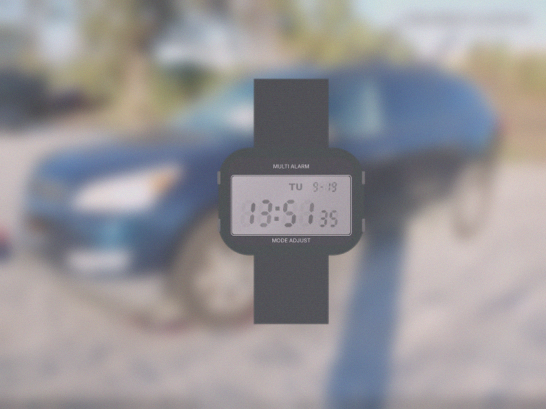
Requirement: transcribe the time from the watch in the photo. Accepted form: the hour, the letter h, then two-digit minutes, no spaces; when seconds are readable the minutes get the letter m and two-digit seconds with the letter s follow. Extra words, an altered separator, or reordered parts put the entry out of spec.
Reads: 13h51m35s
